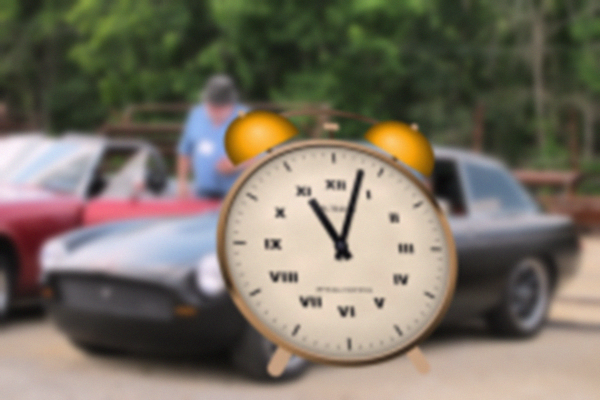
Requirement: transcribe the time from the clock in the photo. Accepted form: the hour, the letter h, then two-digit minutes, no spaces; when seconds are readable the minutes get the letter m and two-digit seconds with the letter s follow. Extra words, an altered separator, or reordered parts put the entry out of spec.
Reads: 11h03
